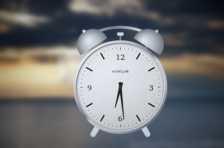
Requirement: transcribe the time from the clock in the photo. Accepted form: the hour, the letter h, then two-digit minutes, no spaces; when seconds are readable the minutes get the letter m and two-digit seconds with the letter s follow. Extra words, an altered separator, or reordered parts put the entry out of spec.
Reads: 6h29
